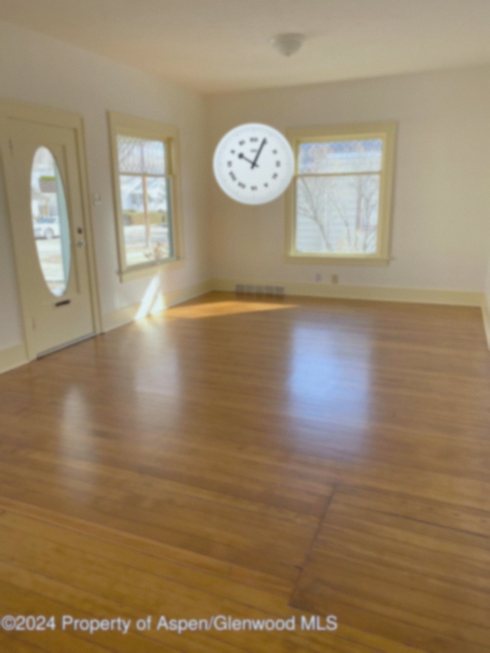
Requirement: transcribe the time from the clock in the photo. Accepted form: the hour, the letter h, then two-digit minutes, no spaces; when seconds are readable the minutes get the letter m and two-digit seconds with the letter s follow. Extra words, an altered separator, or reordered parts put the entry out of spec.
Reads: 10h04
